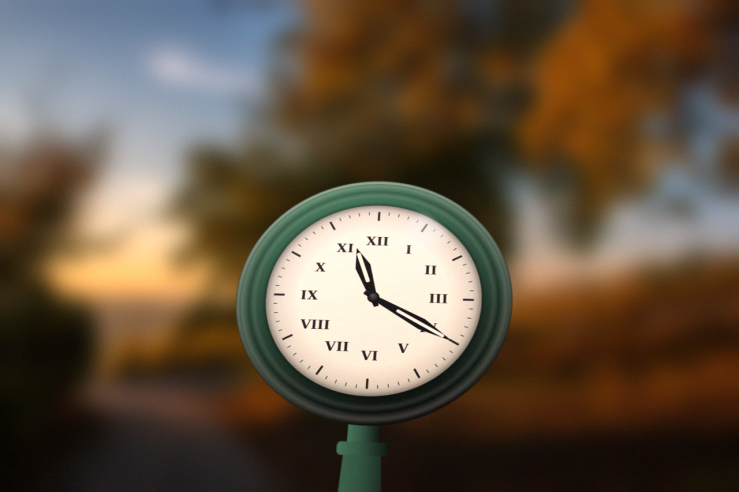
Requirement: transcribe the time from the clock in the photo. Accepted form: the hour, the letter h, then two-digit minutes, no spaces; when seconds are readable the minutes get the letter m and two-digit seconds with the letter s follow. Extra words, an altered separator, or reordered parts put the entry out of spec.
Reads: 11h20
